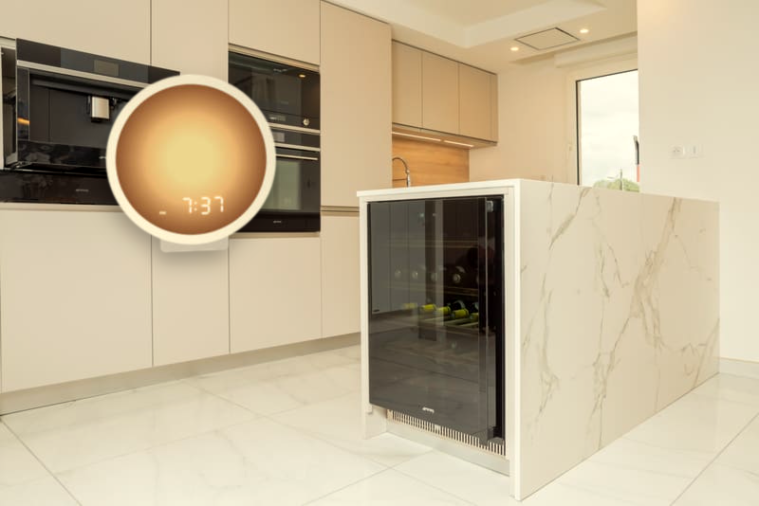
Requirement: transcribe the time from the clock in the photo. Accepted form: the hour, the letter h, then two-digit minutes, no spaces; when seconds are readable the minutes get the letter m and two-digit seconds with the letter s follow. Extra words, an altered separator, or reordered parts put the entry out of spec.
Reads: 7h37
